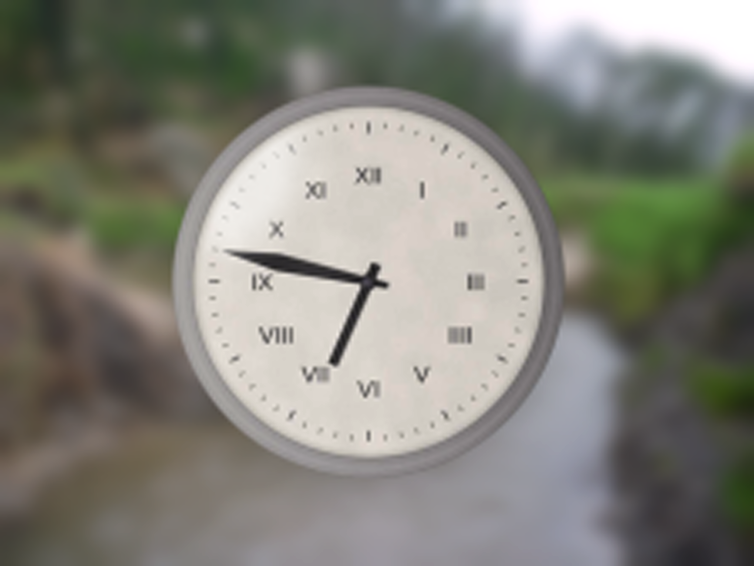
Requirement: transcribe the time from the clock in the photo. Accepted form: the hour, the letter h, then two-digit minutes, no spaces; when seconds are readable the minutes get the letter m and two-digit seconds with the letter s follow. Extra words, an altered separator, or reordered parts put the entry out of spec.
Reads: 6h47
